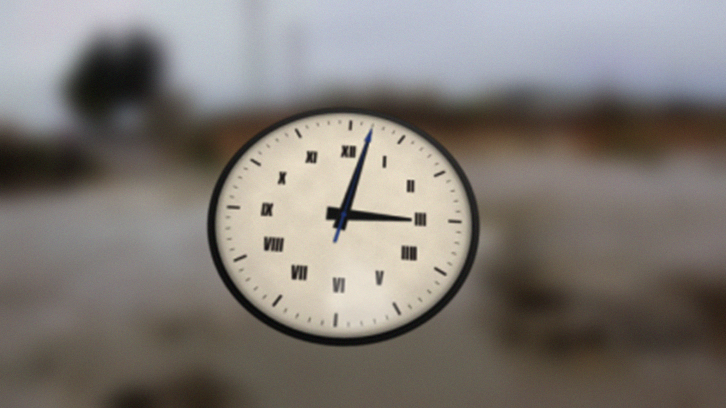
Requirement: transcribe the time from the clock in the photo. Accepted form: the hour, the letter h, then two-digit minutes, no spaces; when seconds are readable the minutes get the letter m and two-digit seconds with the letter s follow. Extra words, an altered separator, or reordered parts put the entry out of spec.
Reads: 3h02m02s
